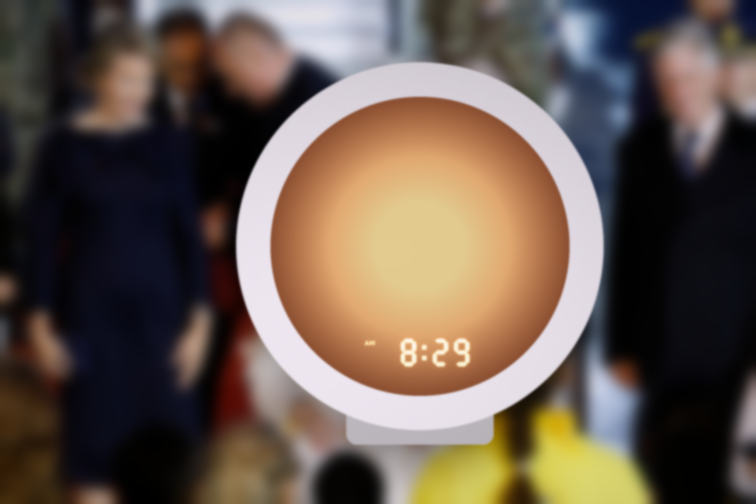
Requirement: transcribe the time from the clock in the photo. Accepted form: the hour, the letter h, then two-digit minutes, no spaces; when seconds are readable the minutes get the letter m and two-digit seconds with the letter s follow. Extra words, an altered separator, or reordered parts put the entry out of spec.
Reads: 8h29
